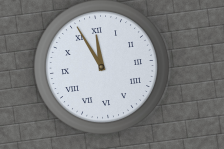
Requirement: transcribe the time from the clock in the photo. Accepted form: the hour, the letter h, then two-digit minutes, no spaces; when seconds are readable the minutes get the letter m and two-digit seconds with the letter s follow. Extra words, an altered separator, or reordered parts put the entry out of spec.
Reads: 11h56
